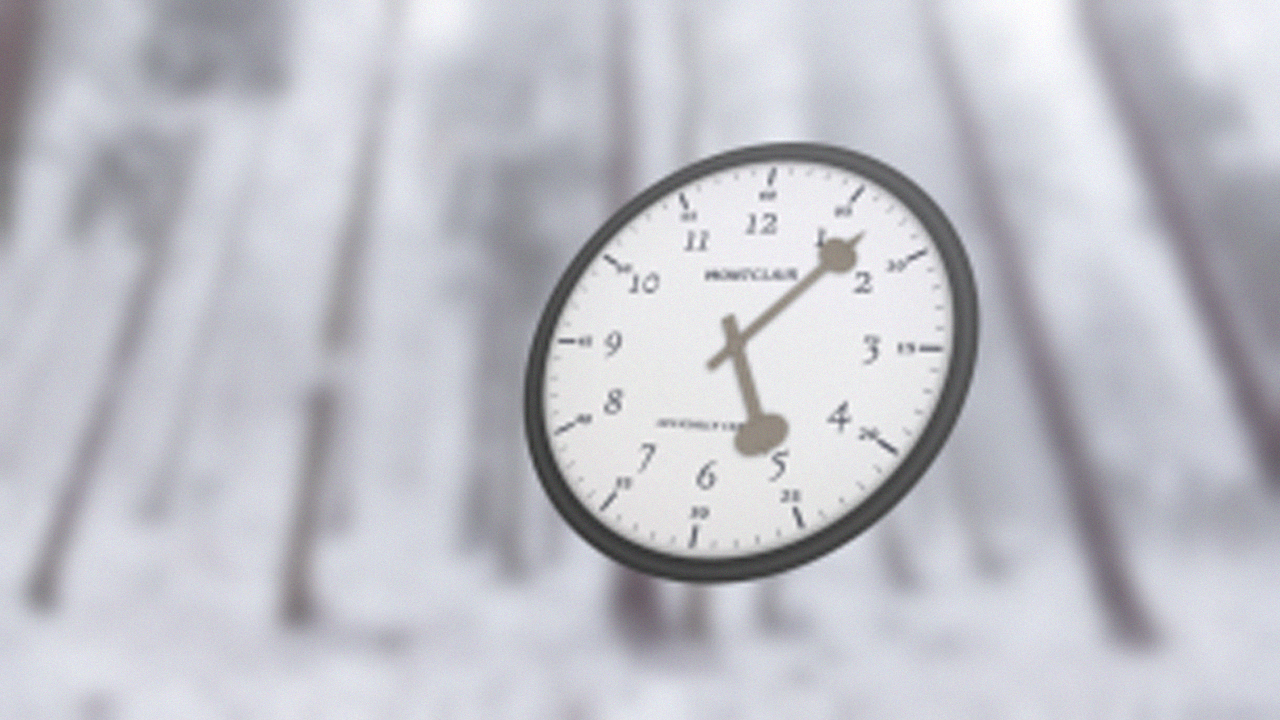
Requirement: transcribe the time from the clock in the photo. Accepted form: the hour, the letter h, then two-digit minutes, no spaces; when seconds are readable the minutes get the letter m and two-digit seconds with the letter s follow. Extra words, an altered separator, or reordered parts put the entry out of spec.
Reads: 5h07
